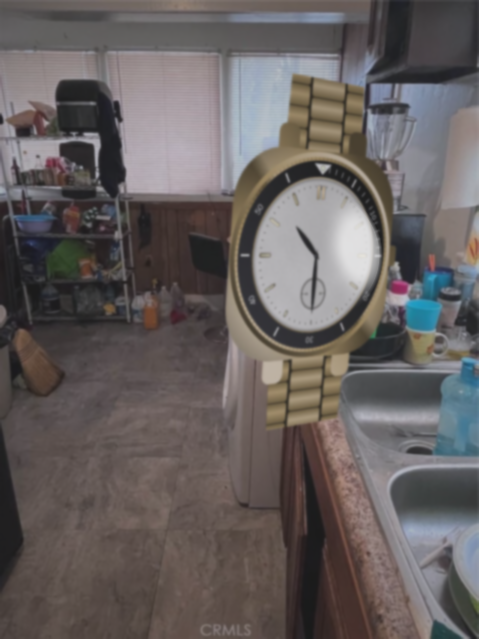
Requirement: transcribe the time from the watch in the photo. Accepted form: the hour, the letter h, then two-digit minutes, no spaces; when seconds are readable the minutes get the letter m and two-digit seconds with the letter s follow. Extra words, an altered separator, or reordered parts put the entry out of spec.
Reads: 10h30
